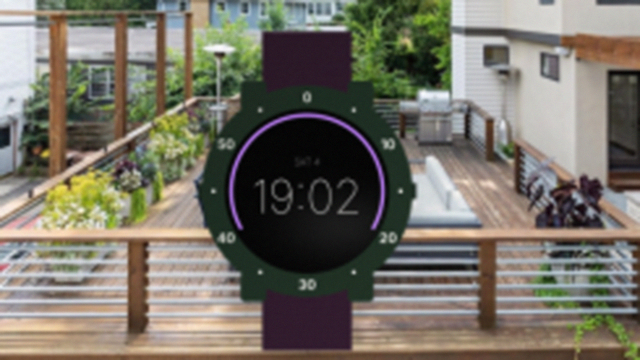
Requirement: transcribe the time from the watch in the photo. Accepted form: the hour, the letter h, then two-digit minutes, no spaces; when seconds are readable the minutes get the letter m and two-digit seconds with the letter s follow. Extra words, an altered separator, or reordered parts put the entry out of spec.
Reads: 19h02
